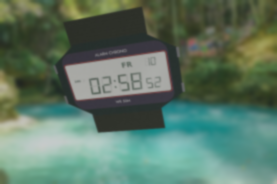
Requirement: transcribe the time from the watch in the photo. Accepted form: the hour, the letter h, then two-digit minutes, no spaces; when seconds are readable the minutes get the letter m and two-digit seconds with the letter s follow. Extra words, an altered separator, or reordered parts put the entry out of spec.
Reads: 2h58m52s
